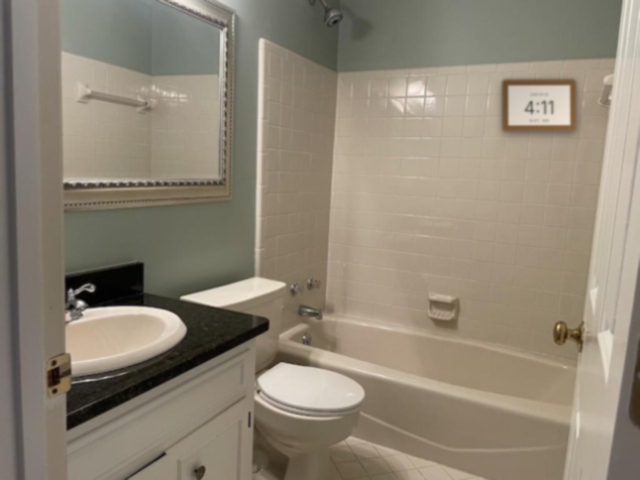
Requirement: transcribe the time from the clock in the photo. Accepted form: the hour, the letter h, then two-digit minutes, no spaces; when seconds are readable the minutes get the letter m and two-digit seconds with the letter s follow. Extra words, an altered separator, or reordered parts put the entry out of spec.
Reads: 4h11
